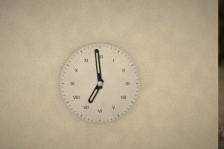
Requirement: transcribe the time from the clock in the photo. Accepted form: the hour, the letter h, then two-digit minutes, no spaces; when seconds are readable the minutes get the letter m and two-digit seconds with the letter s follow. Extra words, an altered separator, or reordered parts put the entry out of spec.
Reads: 6h59
